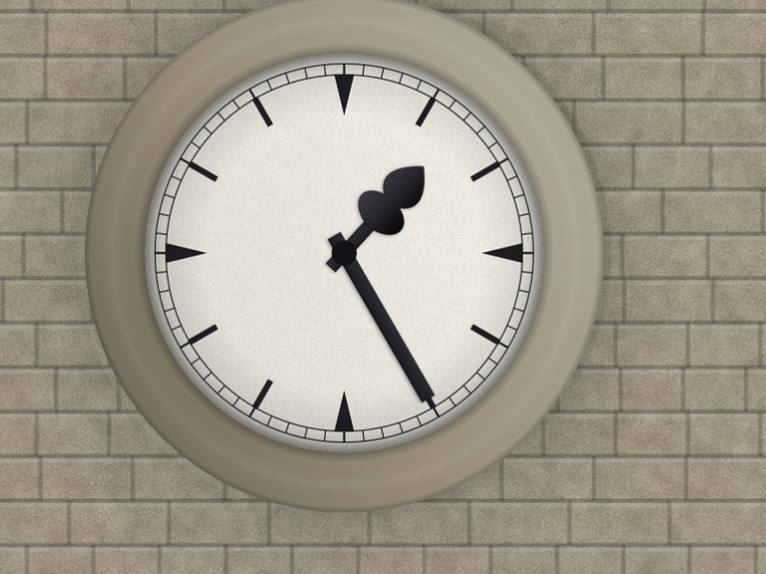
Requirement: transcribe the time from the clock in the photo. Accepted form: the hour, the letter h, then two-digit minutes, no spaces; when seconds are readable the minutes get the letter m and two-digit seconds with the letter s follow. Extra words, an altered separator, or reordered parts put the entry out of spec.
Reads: 1h25
